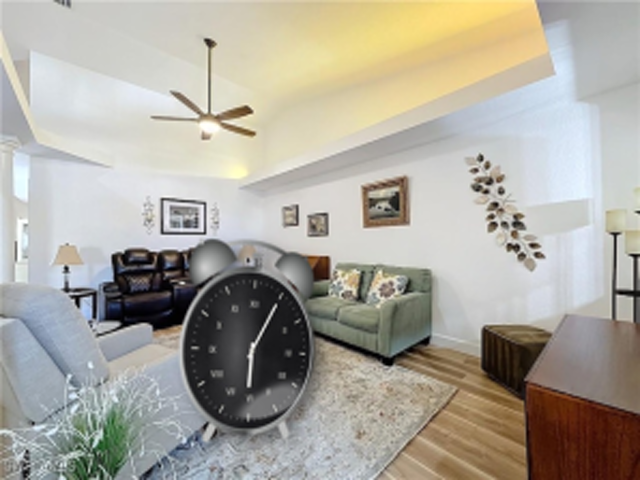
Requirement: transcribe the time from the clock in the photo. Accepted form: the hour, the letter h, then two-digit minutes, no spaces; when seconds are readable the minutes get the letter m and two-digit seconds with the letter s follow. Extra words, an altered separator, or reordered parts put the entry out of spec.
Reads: 6h05
